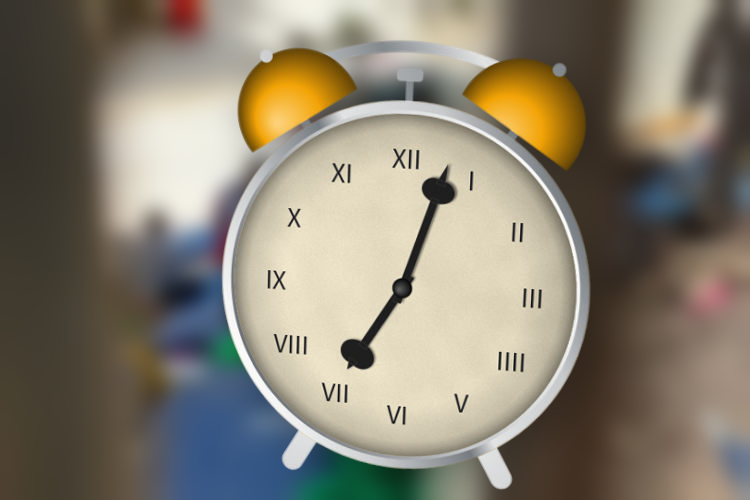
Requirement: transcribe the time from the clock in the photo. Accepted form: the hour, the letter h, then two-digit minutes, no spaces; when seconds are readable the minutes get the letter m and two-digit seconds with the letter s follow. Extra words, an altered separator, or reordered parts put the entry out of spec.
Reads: 7h03
